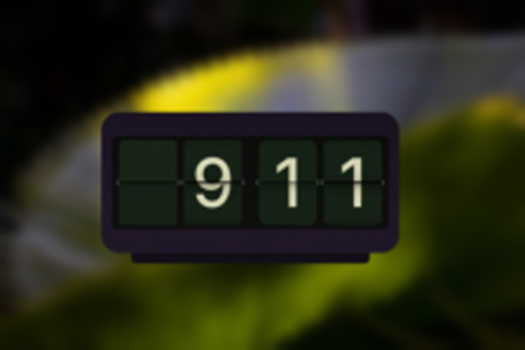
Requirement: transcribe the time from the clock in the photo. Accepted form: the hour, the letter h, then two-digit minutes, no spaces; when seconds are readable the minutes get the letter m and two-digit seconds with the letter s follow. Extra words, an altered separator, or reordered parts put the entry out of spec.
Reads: 9h11
